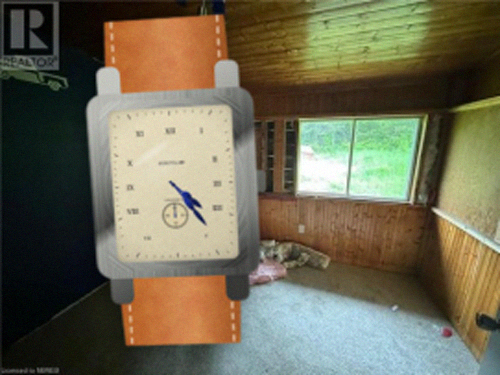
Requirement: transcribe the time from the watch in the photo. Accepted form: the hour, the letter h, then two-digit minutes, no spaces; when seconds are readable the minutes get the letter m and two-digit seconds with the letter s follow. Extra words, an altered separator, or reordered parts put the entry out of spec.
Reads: 4h24
